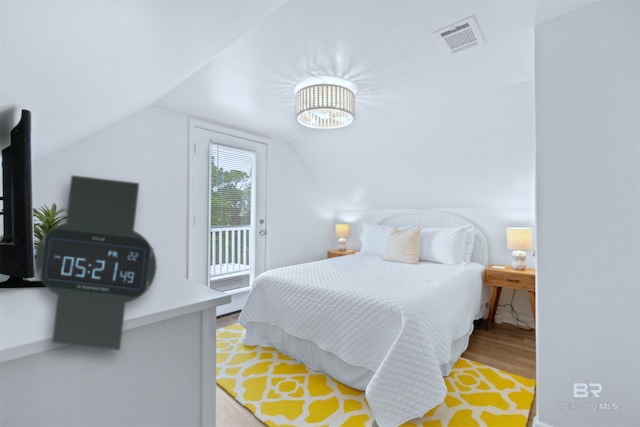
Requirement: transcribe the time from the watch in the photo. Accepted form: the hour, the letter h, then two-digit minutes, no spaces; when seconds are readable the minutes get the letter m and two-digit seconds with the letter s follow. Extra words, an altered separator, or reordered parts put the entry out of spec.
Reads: 5h21m49s
